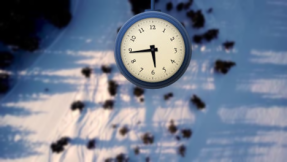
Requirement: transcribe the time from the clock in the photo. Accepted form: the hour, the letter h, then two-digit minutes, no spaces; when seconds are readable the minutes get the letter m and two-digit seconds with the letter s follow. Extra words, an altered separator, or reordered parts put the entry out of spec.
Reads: 5h44
